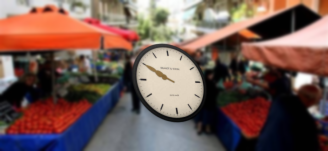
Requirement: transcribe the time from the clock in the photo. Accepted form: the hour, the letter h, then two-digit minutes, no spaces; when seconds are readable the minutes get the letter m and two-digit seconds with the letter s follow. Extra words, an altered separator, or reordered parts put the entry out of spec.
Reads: 9h50
